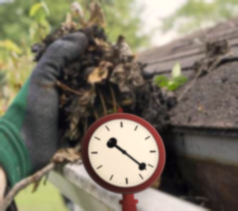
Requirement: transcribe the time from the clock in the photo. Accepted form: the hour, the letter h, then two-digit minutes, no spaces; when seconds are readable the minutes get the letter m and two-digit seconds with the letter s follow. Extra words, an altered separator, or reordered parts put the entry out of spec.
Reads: 10h22
